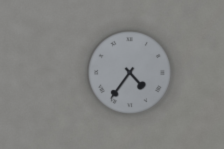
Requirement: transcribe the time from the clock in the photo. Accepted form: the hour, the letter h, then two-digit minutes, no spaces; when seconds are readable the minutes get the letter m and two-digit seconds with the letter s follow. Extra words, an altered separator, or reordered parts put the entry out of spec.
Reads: 4h36
